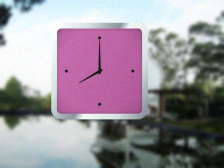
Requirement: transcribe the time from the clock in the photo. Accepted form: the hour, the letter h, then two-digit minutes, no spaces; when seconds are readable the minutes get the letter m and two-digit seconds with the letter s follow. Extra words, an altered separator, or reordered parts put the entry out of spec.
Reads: 8h00
